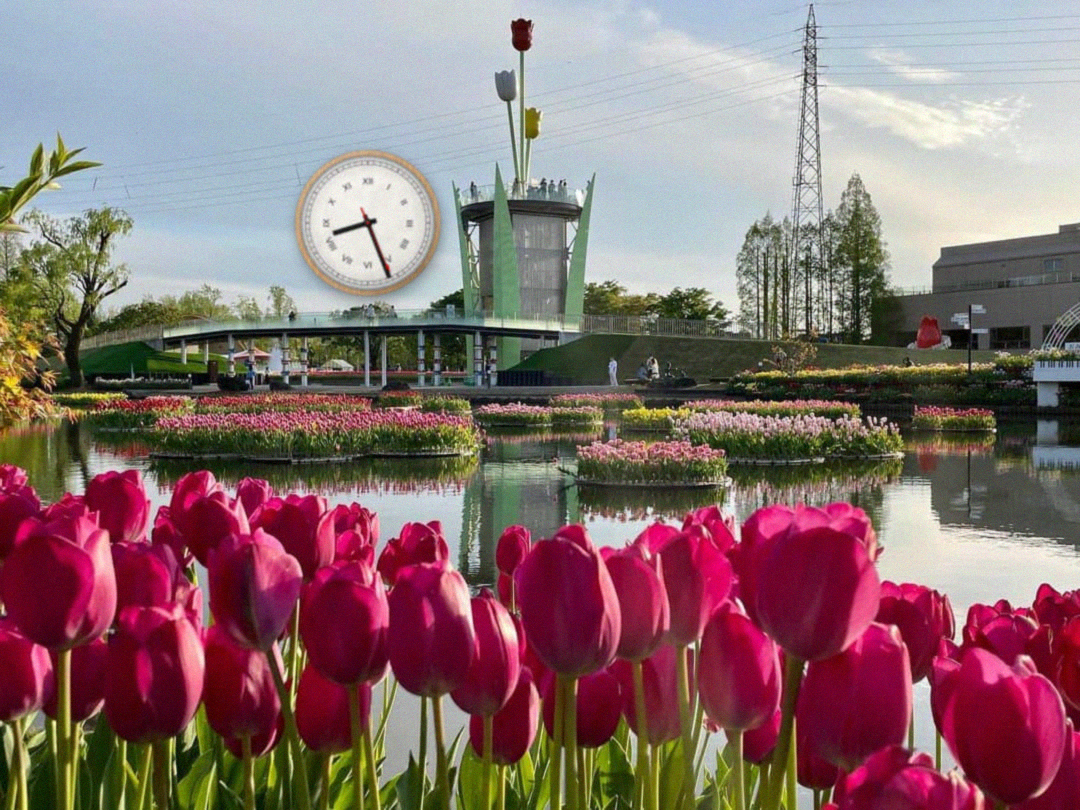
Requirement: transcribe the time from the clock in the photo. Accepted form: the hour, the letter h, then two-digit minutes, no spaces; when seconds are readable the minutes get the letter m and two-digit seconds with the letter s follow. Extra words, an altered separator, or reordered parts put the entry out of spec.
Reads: 8h26m26s
